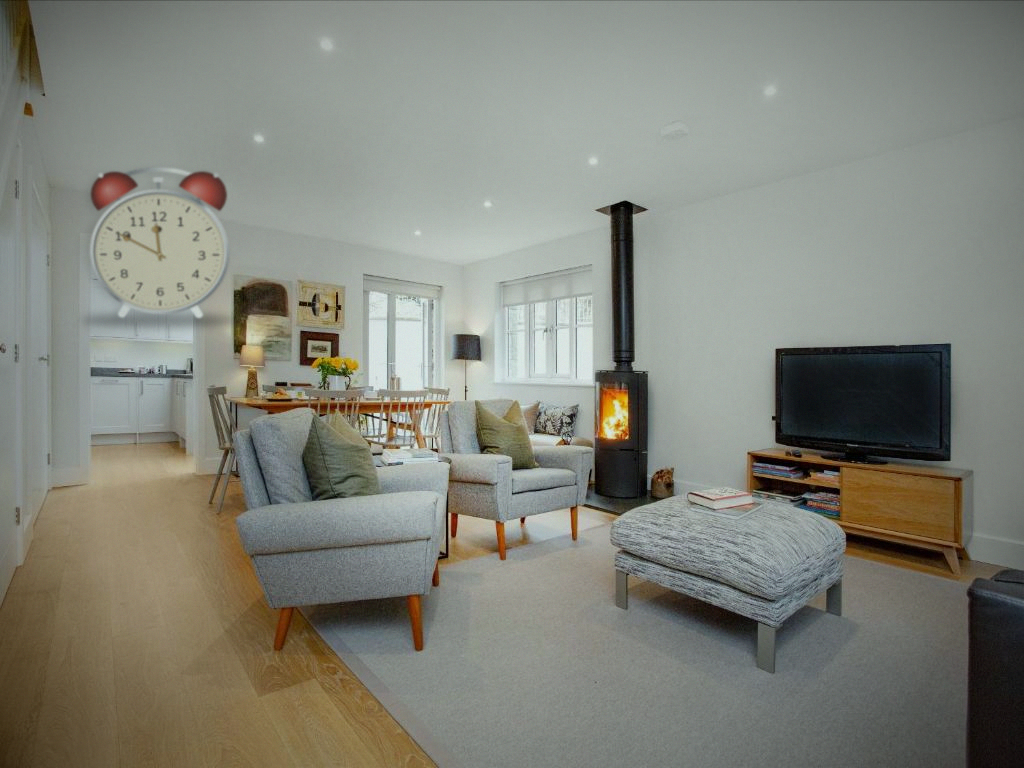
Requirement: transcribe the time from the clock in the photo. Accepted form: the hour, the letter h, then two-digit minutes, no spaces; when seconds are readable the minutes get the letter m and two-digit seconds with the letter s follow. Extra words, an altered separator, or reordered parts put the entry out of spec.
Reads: 11h50
